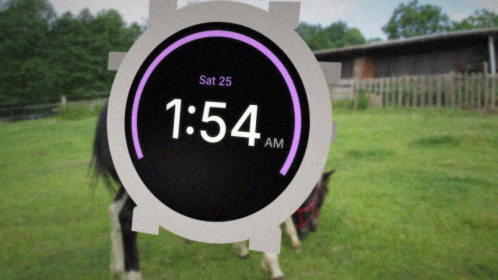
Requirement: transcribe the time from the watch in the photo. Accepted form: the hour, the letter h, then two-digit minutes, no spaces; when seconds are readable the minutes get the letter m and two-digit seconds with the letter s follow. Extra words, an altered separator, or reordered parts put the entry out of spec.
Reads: 1h54
